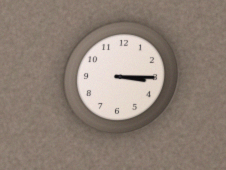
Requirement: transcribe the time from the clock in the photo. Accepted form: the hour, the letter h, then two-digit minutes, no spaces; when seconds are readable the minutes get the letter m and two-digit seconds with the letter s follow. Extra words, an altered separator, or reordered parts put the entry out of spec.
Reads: 3h15
